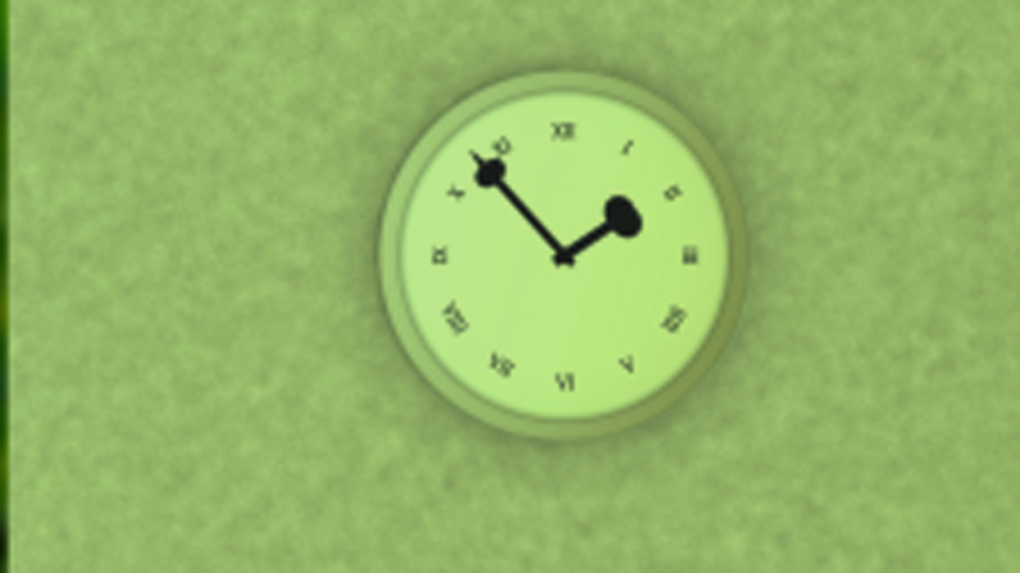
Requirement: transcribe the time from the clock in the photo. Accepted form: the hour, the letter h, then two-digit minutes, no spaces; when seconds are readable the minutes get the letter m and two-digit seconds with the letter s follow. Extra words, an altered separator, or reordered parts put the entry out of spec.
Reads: 1h53
